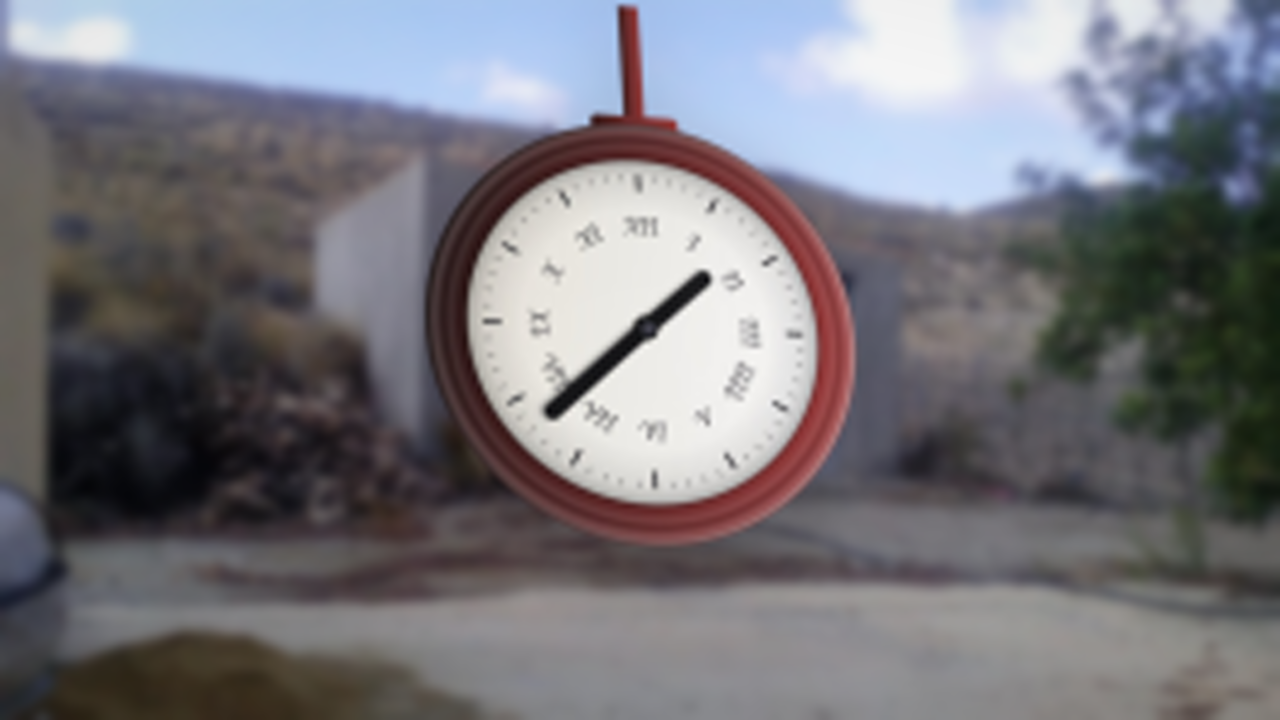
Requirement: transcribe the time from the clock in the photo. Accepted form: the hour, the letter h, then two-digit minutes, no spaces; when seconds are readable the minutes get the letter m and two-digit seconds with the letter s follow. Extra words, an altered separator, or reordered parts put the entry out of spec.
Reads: 1h38
